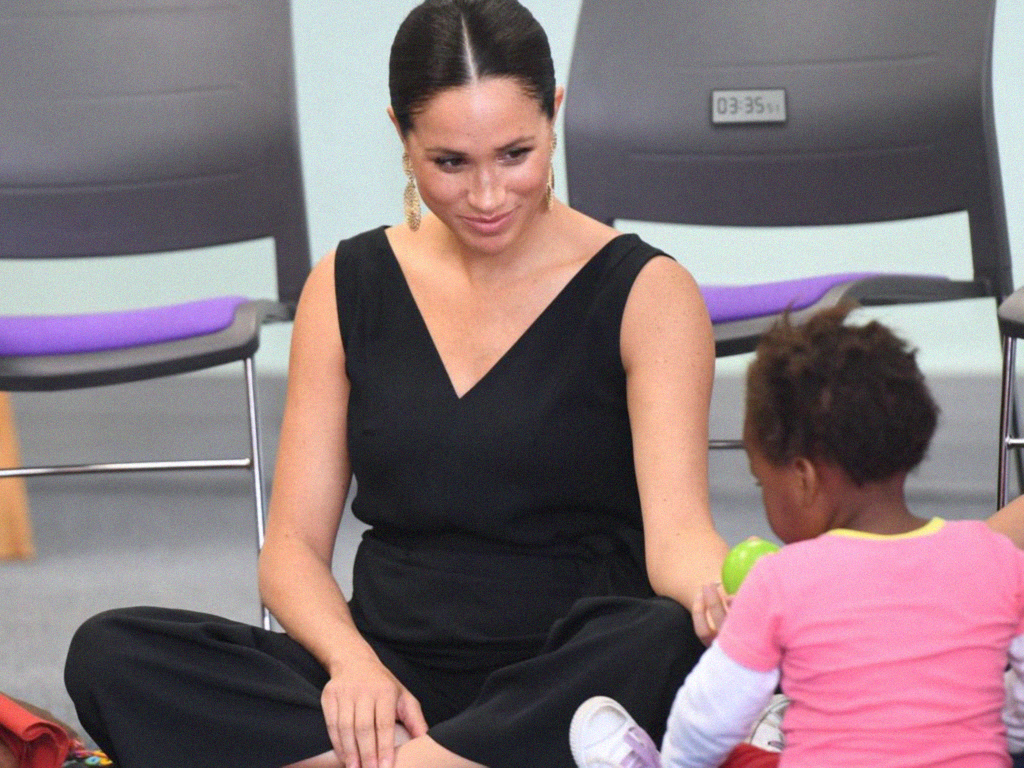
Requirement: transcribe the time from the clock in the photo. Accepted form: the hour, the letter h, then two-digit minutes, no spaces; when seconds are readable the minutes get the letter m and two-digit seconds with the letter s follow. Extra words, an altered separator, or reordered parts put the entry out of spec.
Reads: 3h35
